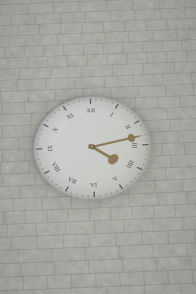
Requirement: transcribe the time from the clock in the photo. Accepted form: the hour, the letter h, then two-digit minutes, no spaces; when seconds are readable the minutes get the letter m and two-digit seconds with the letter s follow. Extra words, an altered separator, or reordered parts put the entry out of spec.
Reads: 4h13
